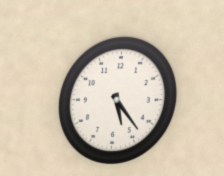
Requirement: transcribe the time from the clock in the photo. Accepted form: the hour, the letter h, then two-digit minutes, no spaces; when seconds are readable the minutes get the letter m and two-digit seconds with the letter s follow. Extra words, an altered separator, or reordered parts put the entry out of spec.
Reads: 5h23
